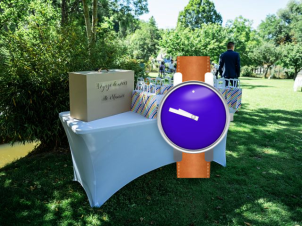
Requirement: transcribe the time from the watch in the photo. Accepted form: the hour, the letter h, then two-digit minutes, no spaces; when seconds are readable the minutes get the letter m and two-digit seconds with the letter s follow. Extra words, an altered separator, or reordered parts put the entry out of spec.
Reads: 9h48
